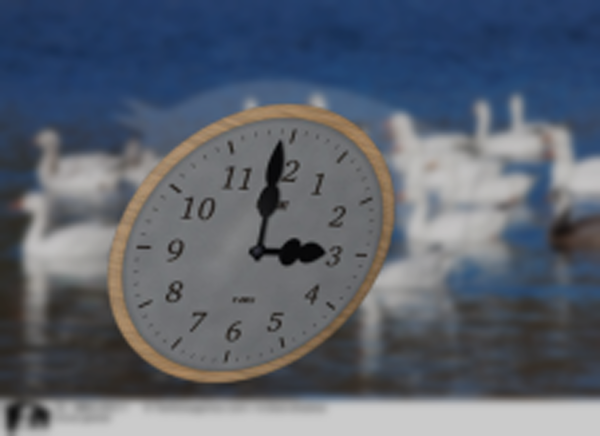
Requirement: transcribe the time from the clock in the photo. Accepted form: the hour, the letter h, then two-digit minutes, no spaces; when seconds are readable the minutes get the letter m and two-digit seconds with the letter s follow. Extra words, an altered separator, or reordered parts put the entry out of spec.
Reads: 2h59
